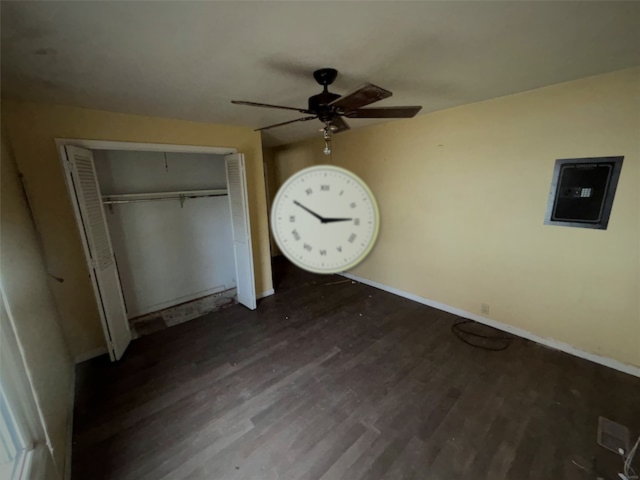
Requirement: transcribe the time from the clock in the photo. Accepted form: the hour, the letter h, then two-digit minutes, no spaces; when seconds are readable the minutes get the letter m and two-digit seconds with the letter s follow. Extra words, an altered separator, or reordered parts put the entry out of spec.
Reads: 2h50
